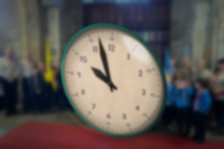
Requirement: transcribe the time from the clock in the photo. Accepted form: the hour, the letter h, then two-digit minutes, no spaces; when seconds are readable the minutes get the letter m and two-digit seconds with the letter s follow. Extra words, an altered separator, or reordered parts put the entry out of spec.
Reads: 9h57
